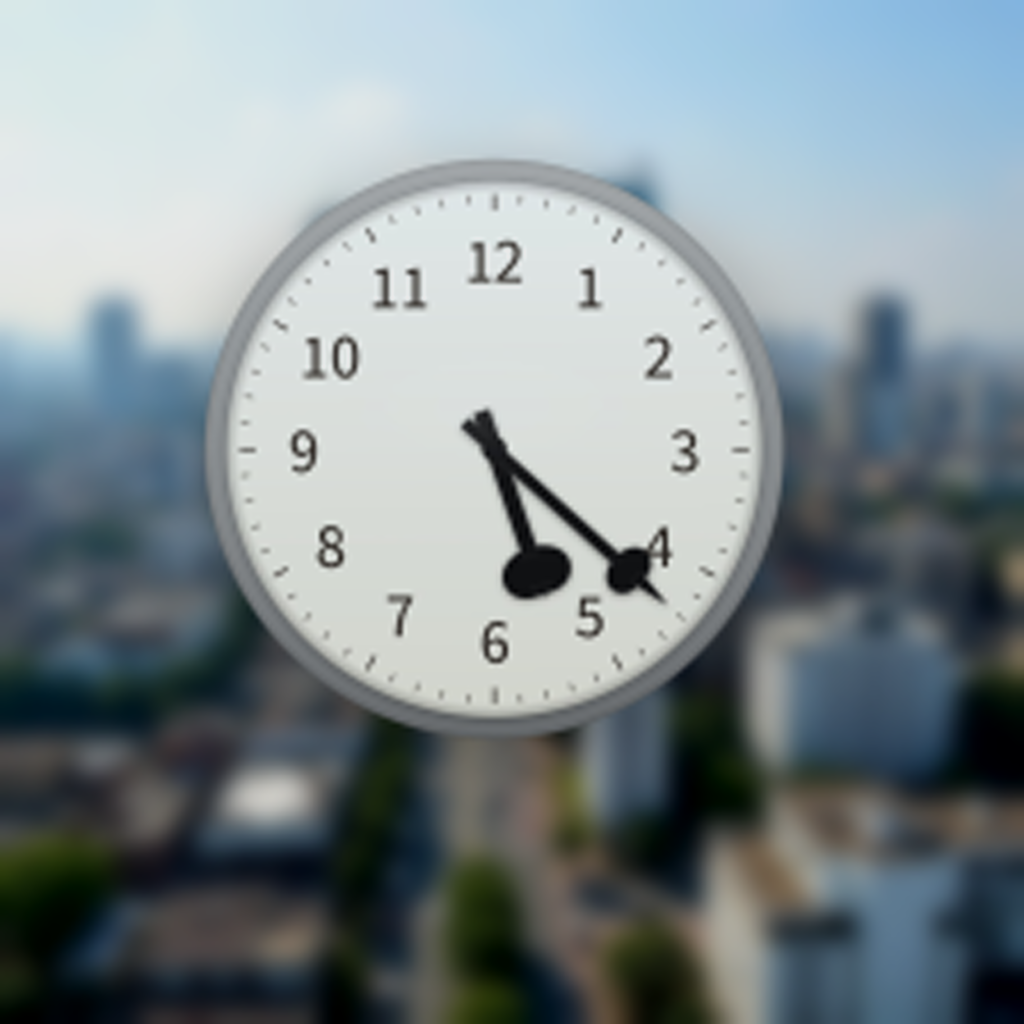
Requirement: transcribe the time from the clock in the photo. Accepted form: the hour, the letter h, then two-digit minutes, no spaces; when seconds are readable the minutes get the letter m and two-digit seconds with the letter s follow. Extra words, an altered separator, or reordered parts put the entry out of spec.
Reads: 5h22
